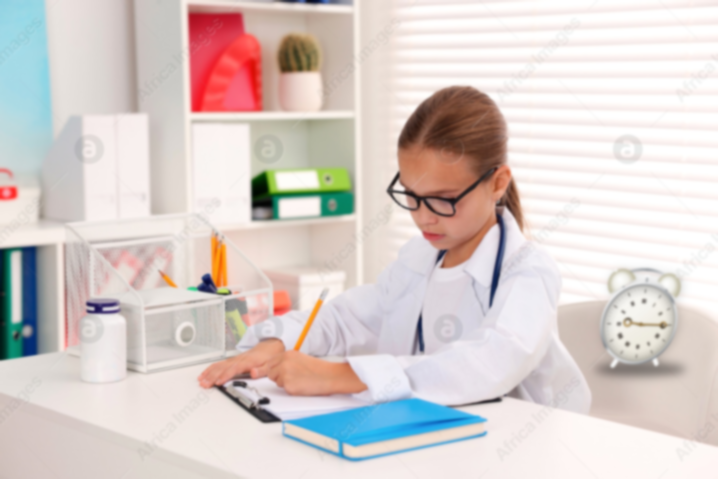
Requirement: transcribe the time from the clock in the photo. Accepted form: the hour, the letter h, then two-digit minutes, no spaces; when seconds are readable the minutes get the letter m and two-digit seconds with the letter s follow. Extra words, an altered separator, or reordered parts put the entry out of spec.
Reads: 9h15
